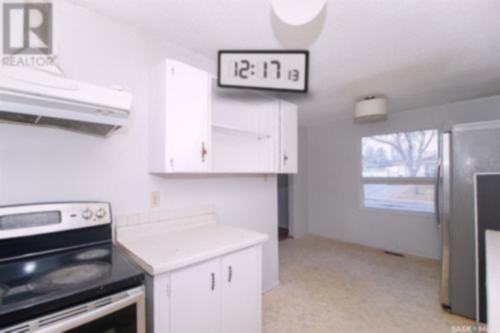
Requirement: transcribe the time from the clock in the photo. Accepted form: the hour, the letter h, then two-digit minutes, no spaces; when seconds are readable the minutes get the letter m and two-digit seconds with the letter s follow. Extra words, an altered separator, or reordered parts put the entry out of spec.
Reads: 12h17
